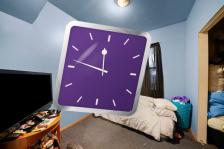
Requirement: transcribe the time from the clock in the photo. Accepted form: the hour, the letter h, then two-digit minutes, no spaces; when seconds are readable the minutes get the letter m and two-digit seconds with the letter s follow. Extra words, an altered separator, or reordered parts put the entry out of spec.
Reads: 11h47
